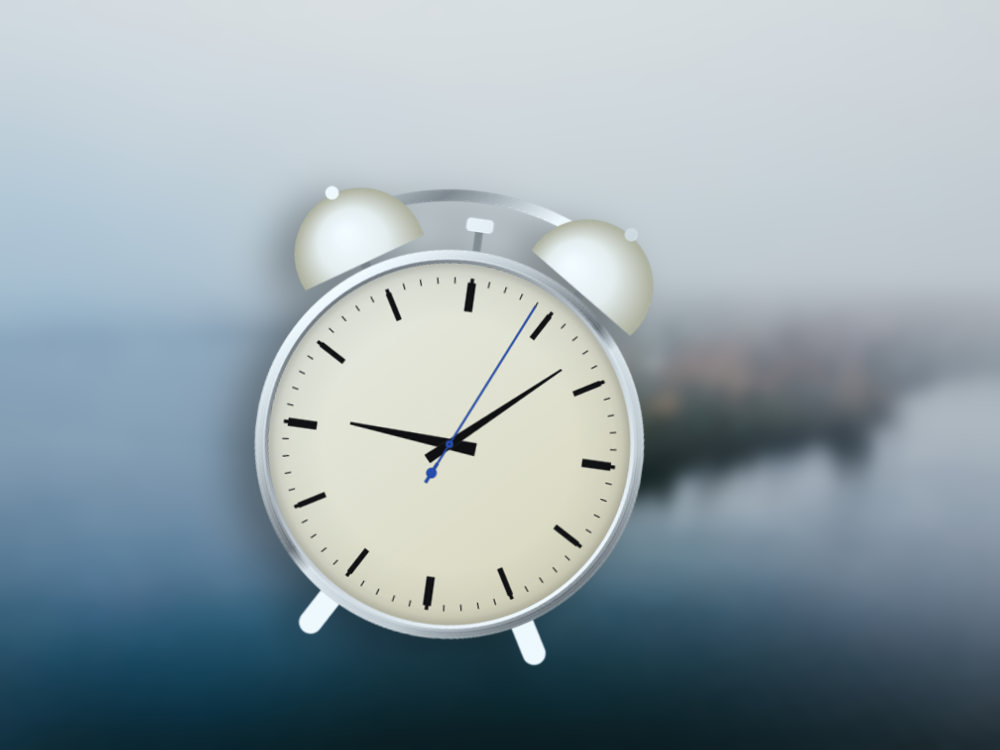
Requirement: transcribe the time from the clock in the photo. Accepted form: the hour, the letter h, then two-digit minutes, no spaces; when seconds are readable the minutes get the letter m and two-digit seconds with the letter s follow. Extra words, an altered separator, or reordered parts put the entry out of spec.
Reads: 9h08m04s
